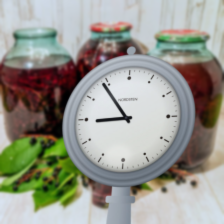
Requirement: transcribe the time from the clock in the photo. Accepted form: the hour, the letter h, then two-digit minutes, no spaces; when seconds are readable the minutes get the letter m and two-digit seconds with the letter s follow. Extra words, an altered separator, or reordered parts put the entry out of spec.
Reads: 8h54
